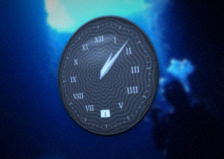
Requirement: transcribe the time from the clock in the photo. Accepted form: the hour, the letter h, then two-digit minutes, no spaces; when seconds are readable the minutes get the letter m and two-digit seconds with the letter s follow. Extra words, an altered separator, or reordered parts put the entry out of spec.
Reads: 1h08
